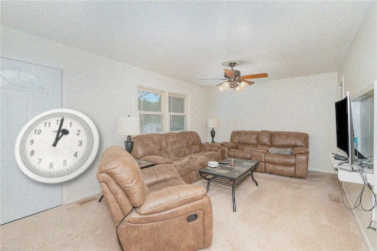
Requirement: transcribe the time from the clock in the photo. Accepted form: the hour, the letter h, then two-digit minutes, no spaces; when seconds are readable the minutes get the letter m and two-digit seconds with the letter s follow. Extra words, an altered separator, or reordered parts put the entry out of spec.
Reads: 1h01
